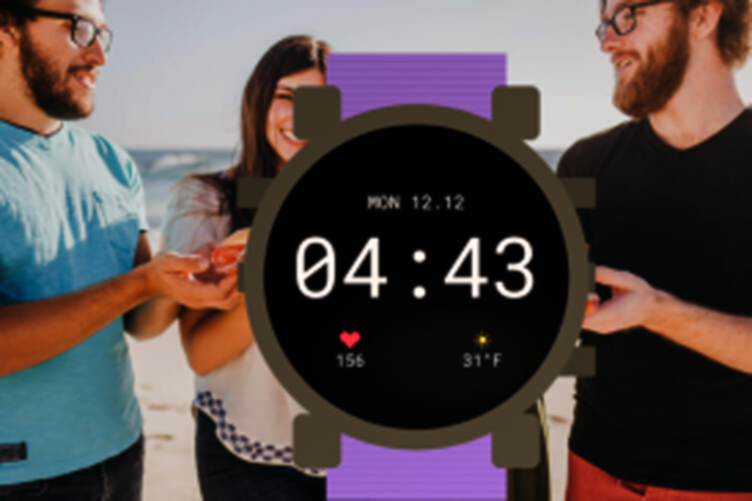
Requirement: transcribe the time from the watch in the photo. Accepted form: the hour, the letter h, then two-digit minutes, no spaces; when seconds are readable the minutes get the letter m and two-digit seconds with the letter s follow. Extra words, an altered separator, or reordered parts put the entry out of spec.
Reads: 4h43
